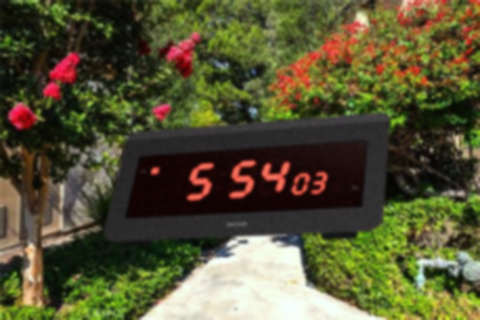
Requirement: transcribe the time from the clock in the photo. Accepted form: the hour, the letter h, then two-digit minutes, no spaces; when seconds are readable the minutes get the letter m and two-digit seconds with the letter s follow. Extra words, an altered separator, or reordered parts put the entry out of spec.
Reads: 5h54m03s
